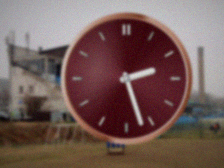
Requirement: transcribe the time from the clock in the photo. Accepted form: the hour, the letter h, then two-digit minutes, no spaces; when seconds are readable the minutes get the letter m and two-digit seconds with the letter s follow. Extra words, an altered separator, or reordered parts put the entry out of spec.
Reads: 2h27
